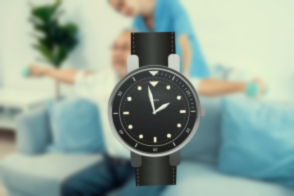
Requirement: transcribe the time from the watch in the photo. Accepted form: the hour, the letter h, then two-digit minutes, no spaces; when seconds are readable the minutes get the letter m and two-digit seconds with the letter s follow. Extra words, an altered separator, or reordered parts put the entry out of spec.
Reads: 1h58
